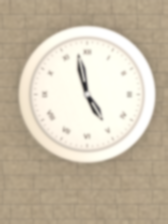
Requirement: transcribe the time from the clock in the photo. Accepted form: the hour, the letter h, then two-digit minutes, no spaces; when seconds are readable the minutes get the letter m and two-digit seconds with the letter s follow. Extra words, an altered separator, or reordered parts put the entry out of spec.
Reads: 4h58
